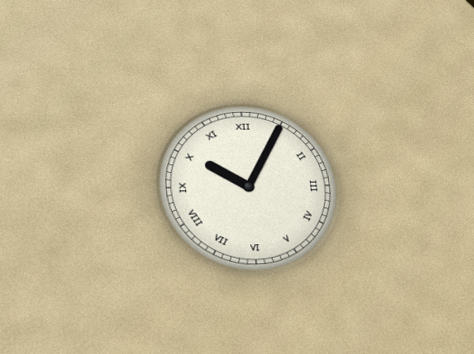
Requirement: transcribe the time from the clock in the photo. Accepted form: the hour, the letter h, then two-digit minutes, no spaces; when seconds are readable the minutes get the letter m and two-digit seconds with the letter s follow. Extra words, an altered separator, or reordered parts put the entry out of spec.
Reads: 10h05
